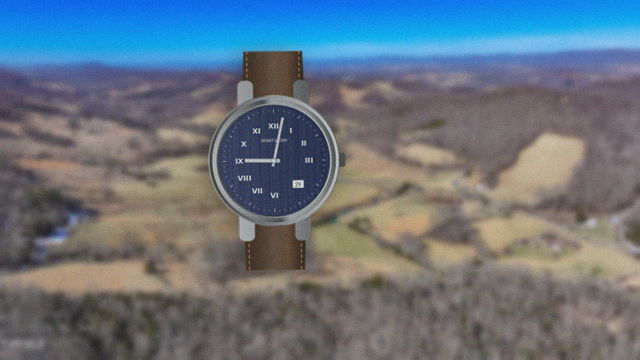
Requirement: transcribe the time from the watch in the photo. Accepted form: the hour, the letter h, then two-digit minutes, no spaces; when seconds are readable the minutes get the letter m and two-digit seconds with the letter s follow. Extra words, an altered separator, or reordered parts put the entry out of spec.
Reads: 9h02
